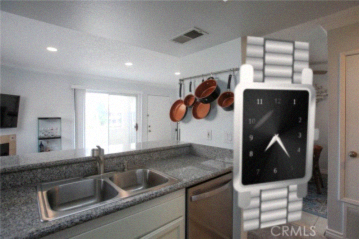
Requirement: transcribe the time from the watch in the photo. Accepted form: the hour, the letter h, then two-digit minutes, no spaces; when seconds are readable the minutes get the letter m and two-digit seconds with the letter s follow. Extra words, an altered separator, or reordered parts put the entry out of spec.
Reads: 7h24
